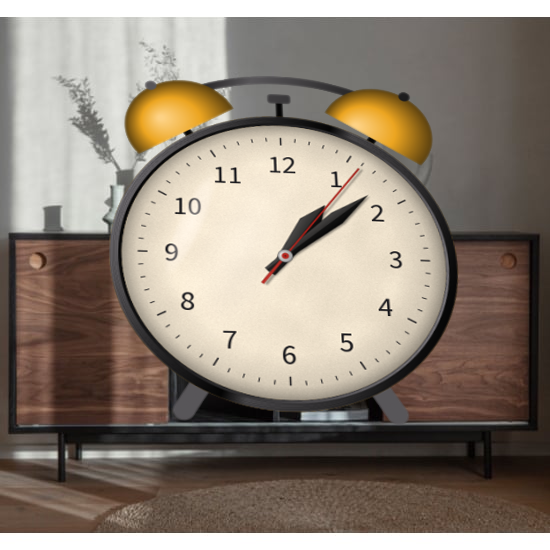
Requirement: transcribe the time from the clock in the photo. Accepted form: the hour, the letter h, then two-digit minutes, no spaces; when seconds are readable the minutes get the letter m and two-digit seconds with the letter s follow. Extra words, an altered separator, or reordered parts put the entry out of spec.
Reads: 1h08m06s
